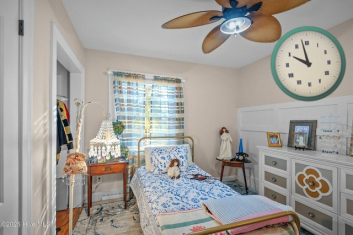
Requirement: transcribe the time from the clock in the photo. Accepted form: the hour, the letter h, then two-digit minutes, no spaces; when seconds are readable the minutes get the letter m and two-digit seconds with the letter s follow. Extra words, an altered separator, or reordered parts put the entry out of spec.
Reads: 9h58
